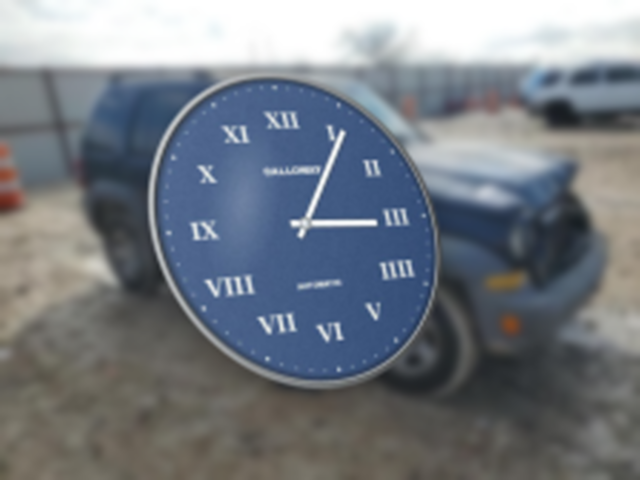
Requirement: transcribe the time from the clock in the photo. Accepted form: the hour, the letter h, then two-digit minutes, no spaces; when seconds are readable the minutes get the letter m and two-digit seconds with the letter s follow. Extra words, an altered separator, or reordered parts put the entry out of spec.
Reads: 3h06
